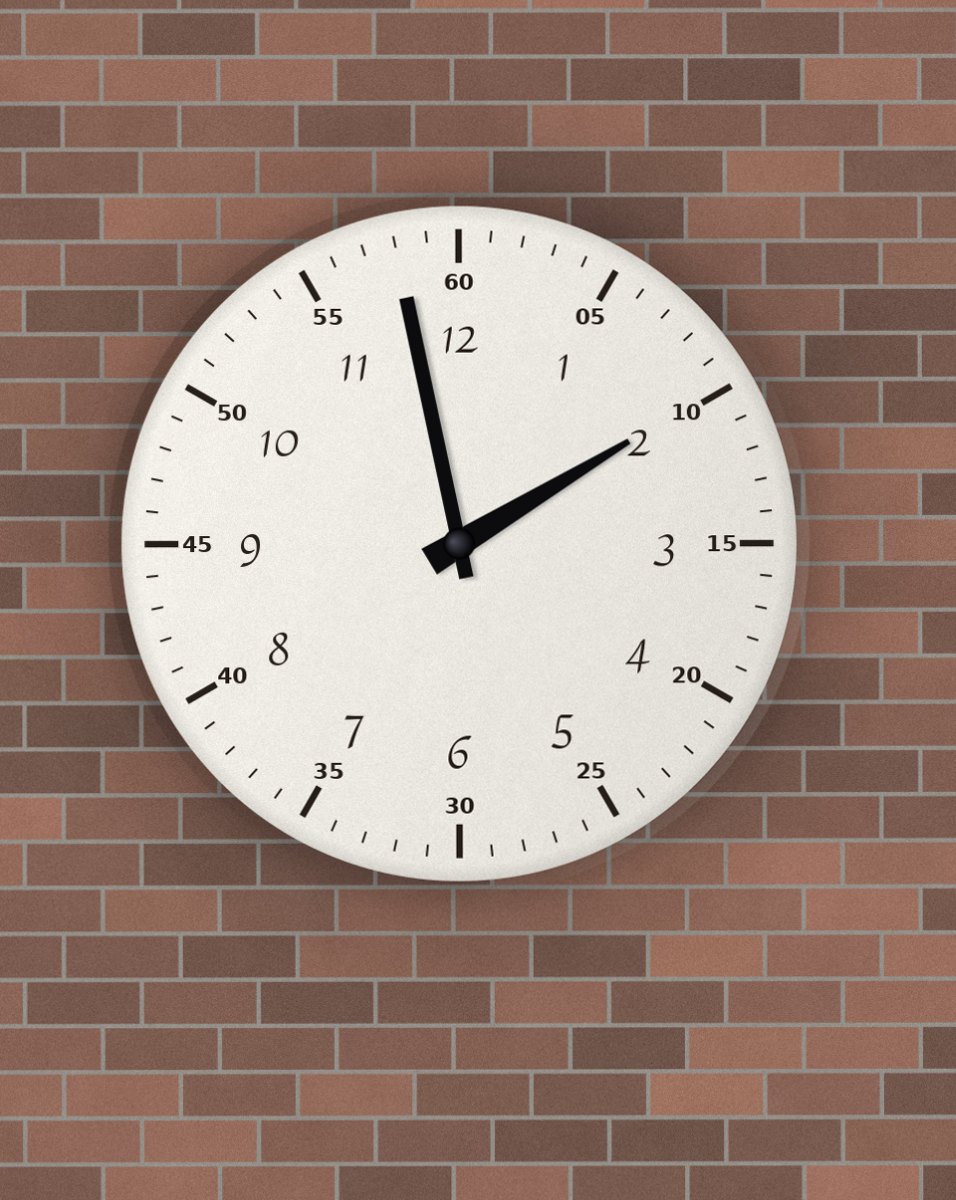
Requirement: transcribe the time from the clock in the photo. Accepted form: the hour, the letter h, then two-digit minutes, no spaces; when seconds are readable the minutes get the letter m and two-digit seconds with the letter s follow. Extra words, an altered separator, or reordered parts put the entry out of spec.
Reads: 1h58
